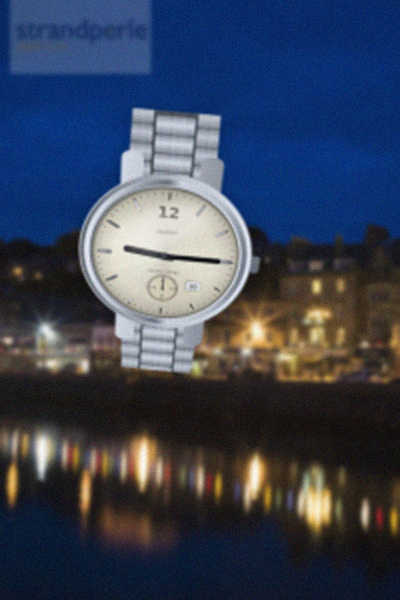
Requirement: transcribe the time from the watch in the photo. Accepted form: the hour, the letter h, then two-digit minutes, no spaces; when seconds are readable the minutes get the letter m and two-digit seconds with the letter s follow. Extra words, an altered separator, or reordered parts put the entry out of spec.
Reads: 9h15
